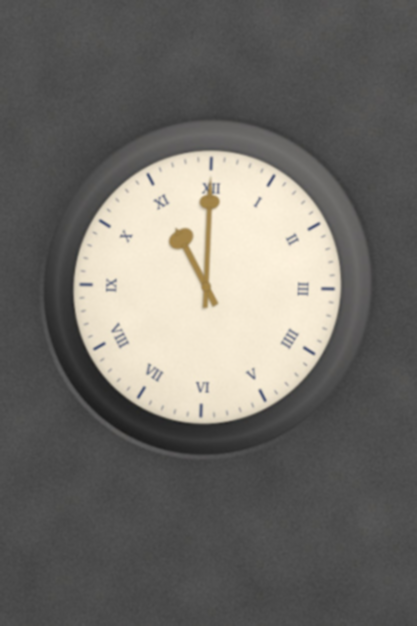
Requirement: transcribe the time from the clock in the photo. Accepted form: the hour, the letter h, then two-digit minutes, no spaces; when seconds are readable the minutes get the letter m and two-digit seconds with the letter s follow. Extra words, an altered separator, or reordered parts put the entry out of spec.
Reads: 11h00
